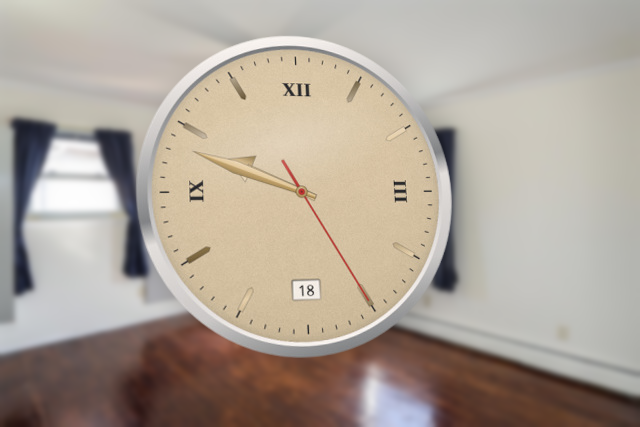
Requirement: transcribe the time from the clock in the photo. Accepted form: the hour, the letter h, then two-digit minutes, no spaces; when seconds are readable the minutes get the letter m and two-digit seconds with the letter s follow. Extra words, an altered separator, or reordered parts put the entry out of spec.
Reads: 9h48m25s
